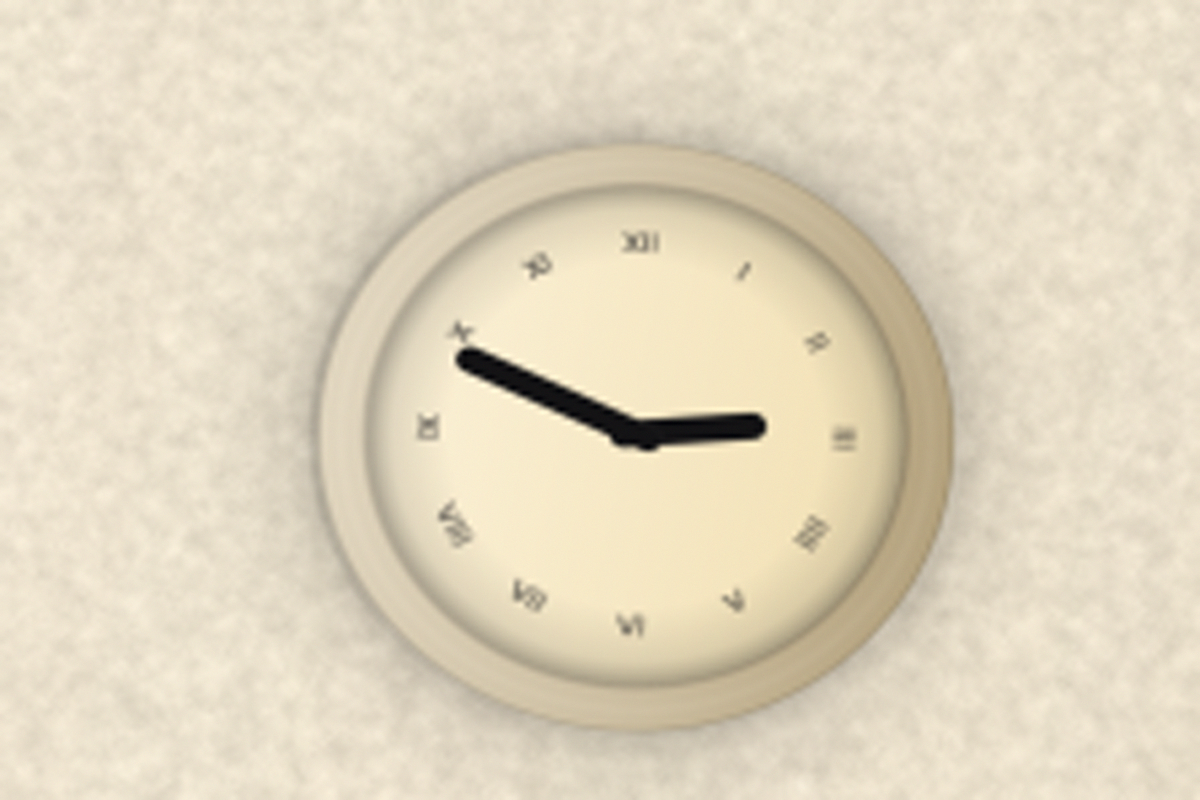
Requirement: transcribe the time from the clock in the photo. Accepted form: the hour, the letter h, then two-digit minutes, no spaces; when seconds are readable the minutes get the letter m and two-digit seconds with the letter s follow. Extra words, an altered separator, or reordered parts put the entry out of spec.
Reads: 2h49
